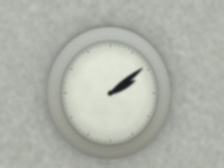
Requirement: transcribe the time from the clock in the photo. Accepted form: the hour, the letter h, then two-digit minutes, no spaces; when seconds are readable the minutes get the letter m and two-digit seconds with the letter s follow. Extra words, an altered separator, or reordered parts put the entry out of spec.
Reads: 2h09
